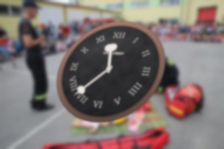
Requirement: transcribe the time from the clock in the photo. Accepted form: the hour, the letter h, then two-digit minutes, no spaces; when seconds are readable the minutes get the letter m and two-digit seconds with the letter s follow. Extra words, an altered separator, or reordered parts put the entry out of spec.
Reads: 11h37
